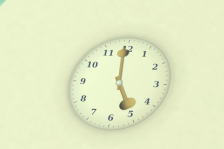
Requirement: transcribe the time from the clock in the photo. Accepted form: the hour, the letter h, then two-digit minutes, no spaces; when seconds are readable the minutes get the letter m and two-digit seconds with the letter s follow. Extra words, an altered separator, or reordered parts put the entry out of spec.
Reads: 4h59
